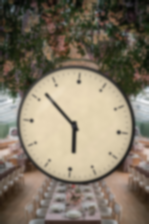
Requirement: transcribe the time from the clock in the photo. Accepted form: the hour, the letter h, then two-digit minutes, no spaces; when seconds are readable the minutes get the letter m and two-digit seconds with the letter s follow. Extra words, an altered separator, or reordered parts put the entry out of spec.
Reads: 5h52
